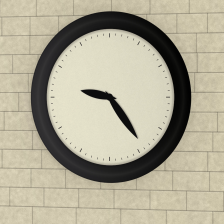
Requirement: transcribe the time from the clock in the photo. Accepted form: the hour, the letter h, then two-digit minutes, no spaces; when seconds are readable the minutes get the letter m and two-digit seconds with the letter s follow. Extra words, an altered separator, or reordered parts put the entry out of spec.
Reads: 9h24
